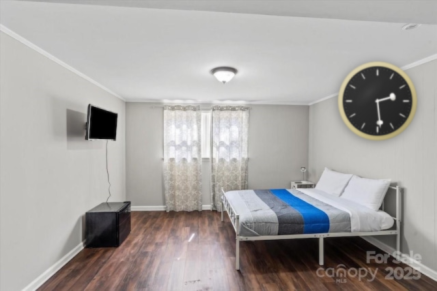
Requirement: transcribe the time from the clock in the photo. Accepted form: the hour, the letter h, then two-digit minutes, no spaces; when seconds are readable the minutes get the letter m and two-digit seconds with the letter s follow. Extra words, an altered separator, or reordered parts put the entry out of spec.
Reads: 2h29
